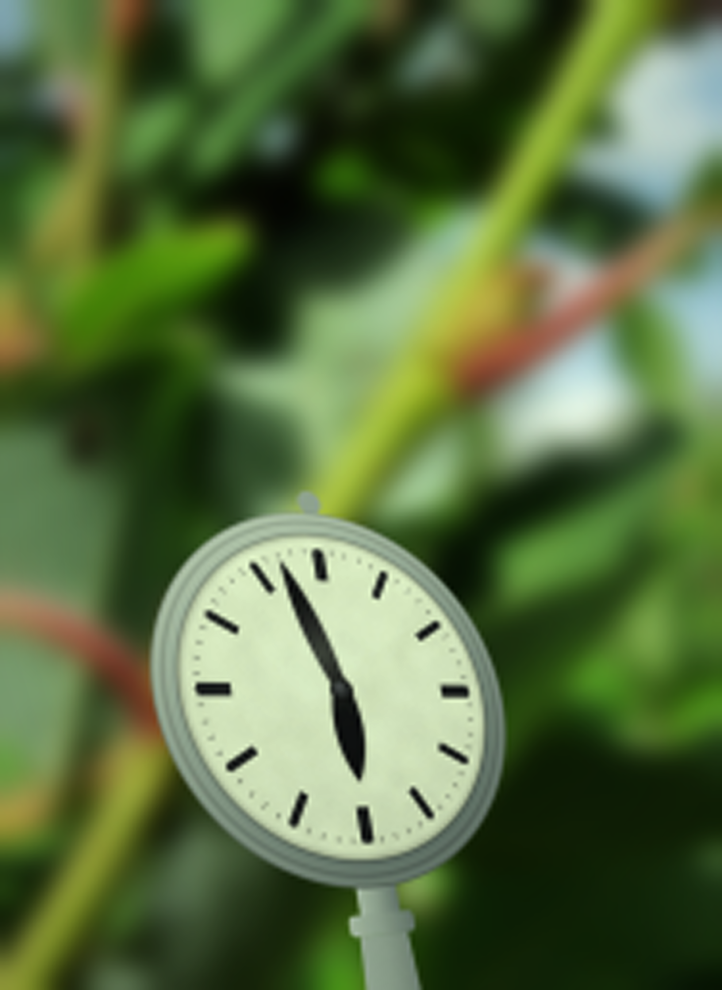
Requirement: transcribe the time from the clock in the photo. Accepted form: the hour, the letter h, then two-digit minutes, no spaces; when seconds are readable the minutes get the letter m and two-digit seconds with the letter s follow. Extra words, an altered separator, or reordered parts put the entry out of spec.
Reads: 5h57
